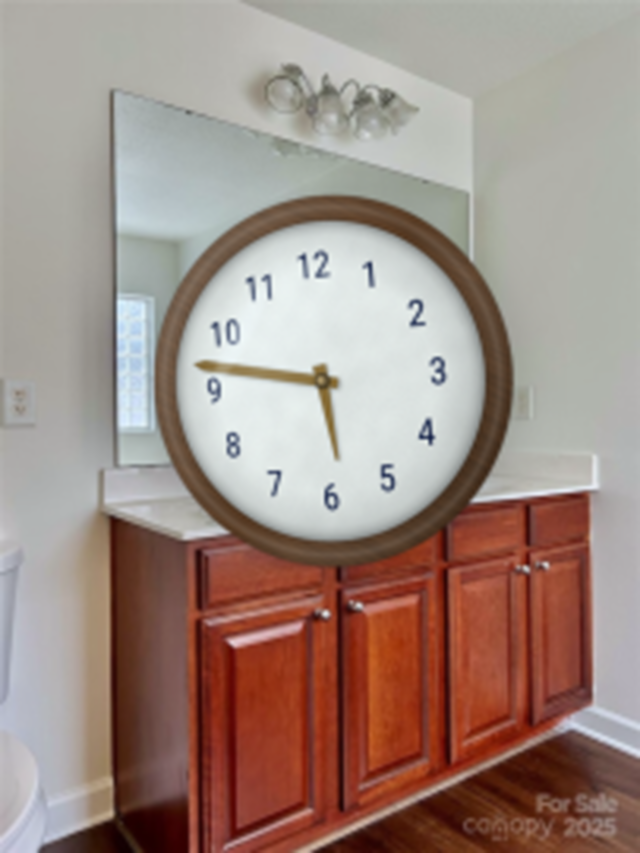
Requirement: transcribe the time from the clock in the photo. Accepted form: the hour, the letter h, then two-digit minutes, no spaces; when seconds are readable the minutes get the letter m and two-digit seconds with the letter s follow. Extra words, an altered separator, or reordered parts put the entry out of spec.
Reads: 5h47
